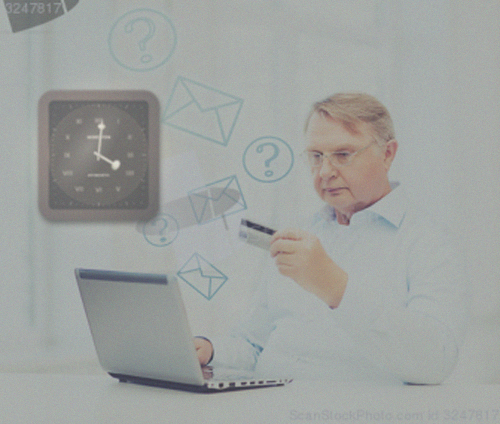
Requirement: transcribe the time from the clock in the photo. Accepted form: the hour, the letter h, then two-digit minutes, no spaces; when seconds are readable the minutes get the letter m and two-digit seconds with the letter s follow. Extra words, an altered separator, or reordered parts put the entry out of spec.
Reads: 4h01
